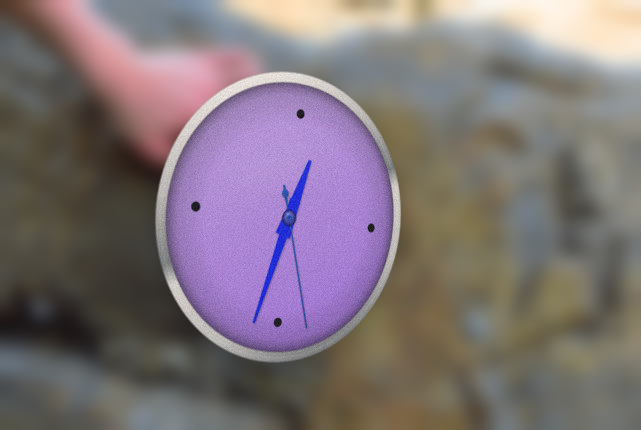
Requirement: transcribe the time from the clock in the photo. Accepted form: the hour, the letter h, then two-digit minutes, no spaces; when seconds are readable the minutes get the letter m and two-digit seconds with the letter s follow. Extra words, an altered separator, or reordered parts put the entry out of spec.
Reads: 12h32m27s
